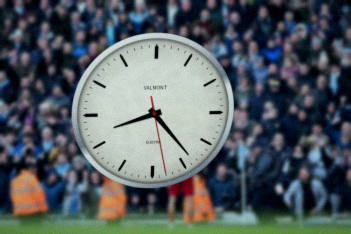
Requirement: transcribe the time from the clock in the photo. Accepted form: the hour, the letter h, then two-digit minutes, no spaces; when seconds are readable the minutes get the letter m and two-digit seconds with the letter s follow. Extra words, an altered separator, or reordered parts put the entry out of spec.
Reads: 8h23m28s
